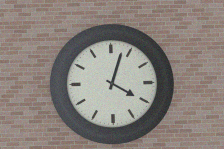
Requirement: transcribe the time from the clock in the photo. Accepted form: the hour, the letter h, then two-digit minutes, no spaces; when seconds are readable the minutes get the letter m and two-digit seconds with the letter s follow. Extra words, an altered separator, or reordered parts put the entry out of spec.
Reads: 4h03
